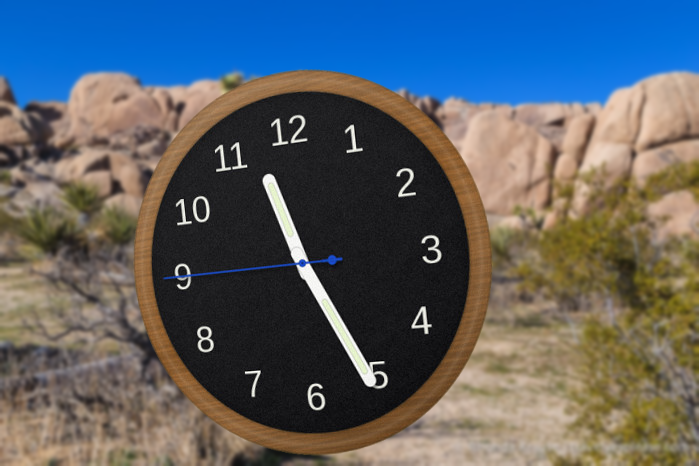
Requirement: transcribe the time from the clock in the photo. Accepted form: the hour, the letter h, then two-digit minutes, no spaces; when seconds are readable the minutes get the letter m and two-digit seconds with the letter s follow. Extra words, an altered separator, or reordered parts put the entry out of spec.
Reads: 11h25m45s
